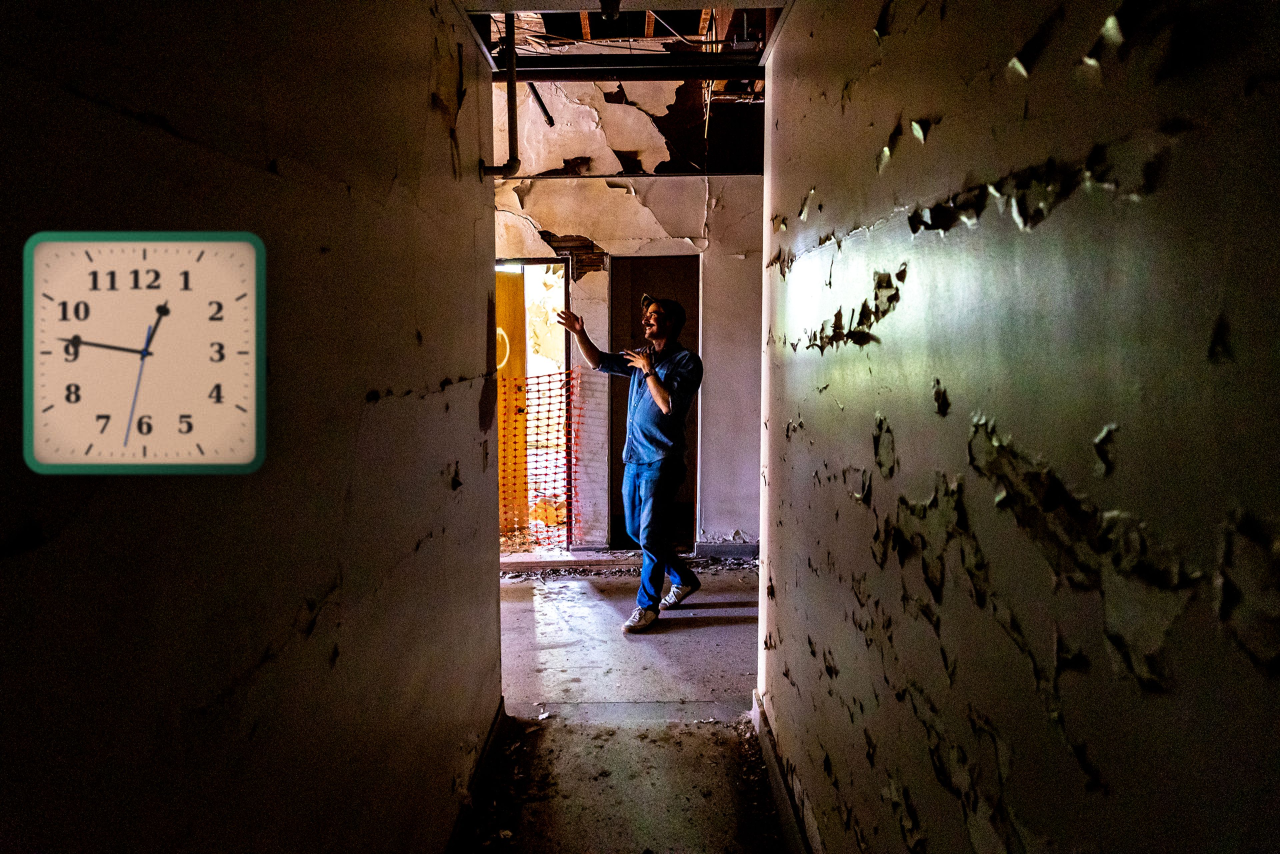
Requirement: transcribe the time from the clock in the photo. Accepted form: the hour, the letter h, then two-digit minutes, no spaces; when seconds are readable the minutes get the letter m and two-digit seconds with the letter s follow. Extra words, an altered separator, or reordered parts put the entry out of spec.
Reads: 12h46m32s
